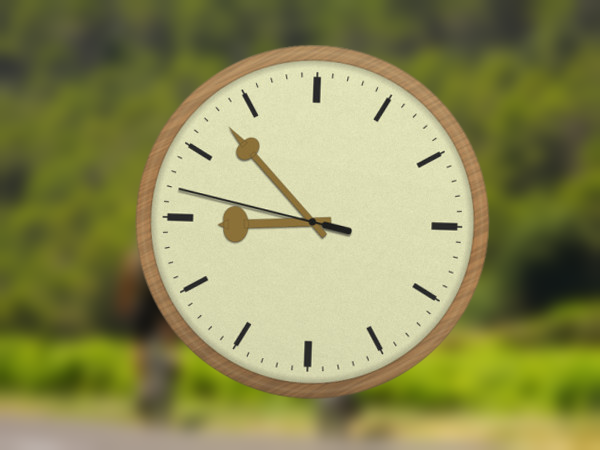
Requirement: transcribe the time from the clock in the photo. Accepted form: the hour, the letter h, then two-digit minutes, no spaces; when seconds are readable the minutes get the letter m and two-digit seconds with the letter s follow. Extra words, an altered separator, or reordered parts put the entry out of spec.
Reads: 8h52m47s
